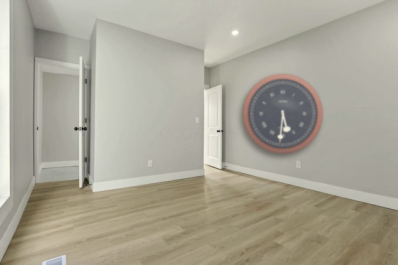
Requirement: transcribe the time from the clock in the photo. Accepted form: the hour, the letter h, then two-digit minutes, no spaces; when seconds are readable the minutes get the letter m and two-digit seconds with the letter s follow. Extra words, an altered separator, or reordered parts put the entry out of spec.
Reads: 5h31
